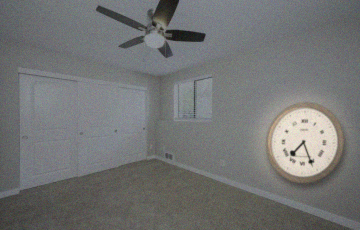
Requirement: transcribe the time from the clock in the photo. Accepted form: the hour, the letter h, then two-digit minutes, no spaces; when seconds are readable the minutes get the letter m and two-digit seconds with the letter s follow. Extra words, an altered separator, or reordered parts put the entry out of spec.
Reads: 7h26
